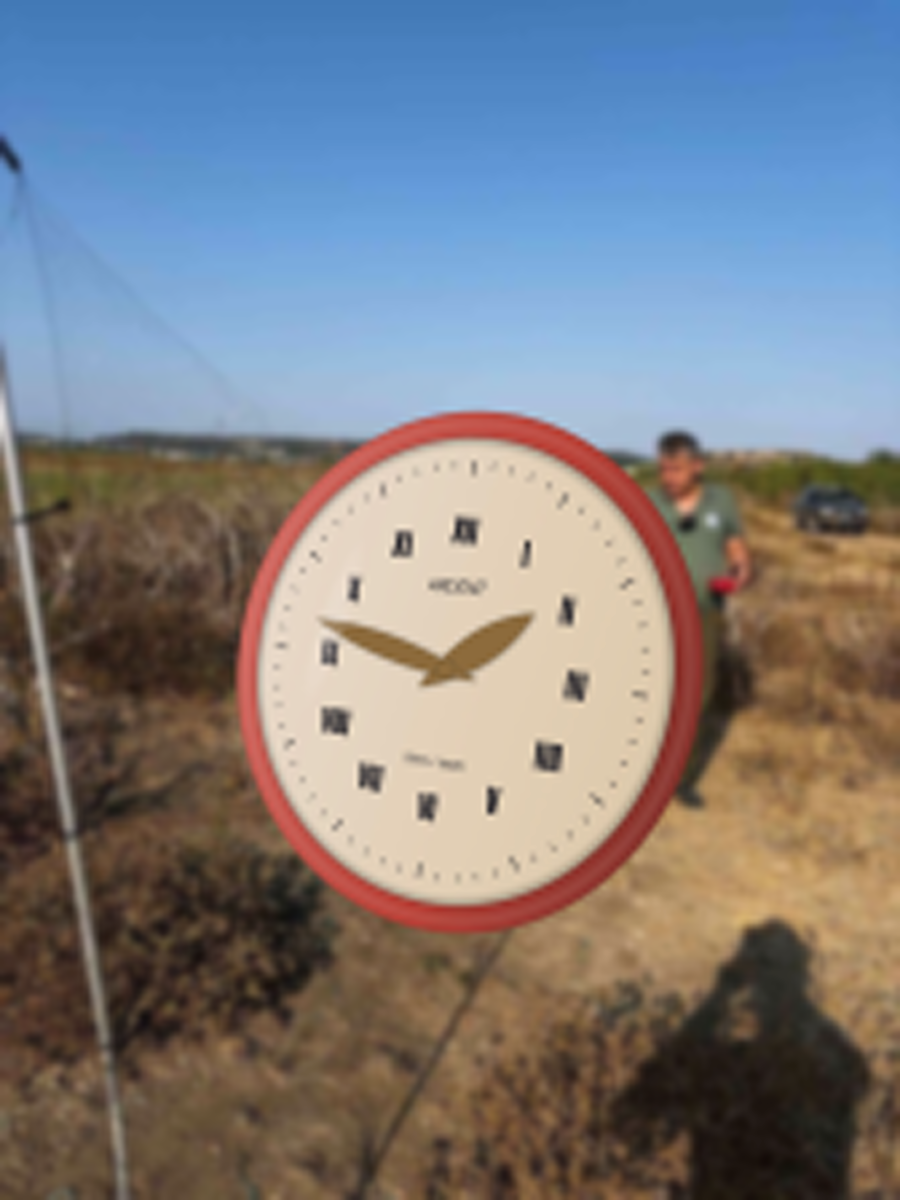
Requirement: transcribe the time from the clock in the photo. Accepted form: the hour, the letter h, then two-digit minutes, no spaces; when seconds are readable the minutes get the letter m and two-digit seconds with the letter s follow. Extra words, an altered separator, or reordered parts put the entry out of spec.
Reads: 1h47
